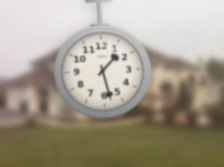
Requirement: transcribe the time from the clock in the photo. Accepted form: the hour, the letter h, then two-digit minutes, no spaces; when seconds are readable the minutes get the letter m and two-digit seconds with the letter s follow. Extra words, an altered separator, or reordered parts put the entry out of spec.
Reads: 1h28
